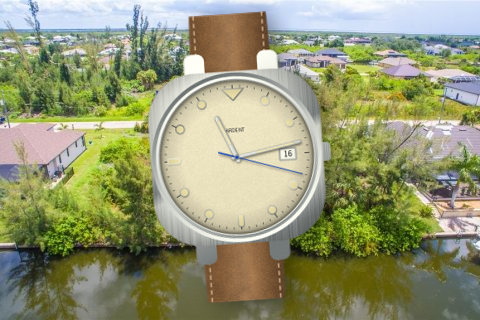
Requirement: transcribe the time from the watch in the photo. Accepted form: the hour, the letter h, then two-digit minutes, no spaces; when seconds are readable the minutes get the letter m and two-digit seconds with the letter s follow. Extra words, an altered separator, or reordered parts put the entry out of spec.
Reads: 11h13m18s
